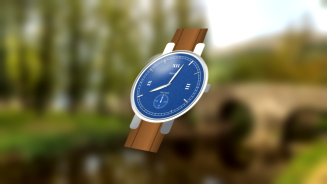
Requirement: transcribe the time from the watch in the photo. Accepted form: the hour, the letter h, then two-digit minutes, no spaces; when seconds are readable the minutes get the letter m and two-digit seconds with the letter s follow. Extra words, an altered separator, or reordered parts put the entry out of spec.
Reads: 8h03
